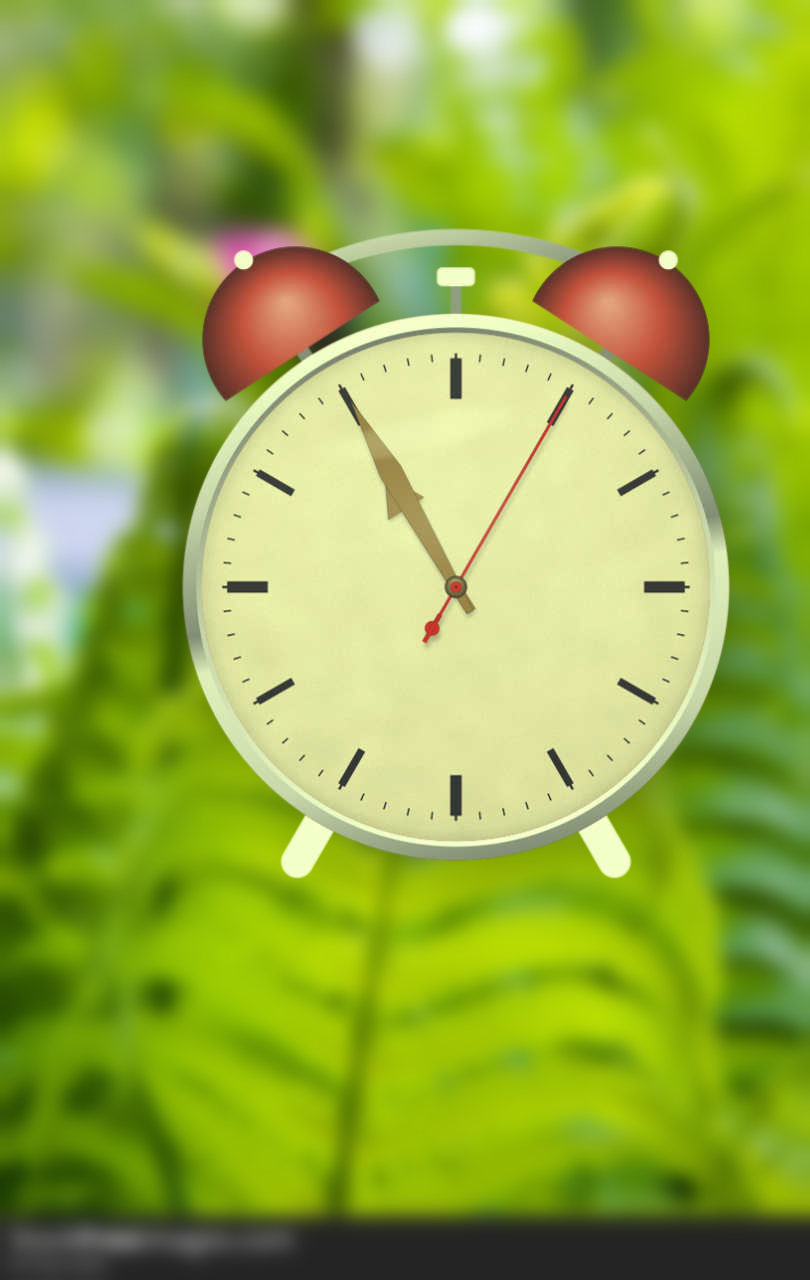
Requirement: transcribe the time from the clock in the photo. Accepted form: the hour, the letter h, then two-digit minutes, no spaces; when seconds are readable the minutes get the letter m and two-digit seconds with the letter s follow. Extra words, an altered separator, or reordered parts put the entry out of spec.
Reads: 10h55m05s
